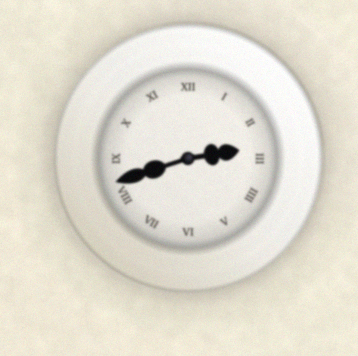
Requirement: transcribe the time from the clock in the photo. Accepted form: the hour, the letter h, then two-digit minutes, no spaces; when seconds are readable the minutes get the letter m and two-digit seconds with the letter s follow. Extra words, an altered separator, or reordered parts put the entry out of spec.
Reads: 2h42
